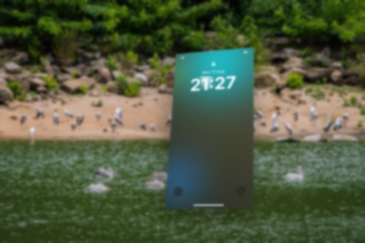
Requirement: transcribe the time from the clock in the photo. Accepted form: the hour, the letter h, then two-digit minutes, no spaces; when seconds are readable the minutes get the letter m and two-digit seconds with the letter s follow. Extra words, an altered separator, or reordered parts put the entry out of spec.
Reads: 21h27
